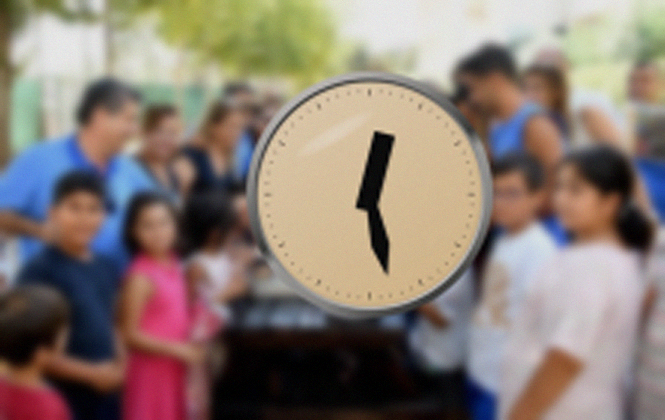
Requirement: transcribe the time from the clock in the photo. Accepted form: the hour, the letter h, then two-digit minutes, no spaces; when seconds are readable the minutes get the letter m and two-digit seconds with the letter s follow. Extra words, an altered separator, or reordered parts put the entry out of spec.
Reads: 12h28
